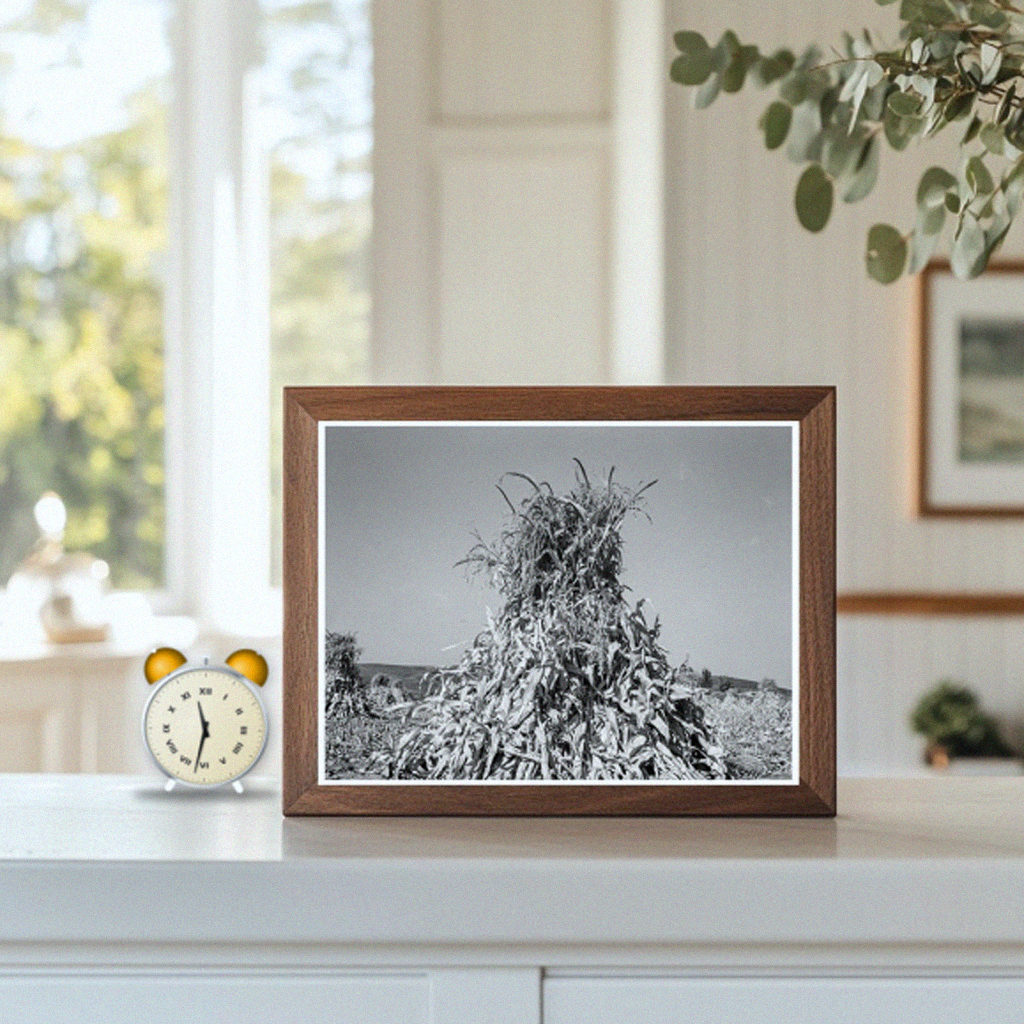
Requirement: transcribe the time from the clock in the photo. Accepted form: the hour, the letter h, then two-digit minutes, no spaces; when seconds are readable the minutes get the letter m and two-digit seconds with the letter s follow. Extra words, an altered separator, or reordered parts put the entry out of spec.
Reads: 11h32
